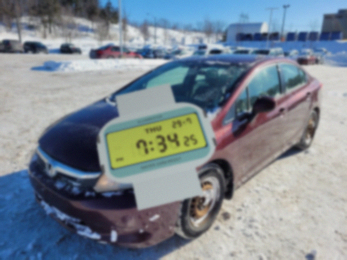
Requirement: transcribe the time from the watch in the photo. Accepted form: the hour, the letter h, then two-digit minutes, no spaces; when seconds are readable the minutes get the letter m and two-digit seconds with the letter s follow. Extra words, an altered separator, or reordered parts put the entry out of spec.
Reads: 7h34
